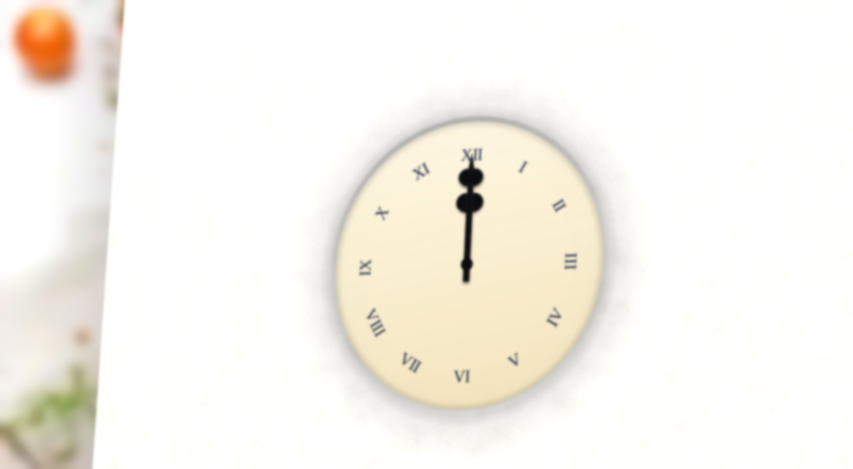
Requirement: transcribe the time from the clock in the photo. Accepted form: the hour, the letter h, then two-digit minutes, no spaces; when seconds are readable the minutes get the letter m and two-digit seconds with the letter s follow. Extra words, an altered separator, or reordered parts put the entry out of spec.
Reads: 12h00
